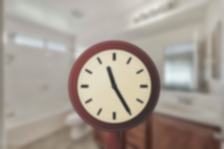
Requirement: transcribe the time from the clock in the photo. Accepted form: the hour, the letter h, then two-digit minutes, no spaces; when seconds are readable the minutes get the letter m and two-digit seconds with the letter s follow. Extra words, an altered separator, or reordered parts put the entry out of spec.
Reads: 11h25
